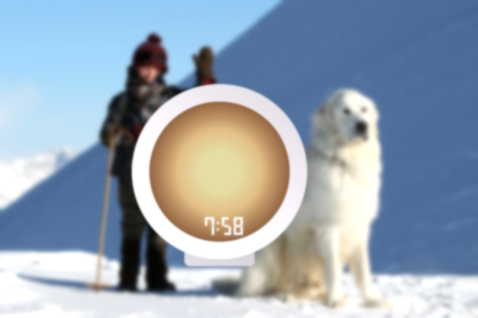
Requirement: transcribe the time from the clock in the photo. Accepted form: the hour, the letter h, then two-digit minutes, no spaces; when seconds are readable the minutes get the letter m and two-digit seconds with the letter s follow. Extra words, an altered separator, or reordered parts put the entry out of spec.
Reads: 7h58
